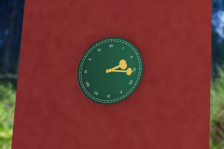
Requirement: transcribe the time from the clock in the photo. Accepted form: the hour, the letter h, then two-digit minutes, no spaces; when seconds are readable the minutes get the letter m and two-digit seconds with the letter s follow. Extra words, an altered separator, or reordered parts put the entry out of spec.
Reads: 2h16
